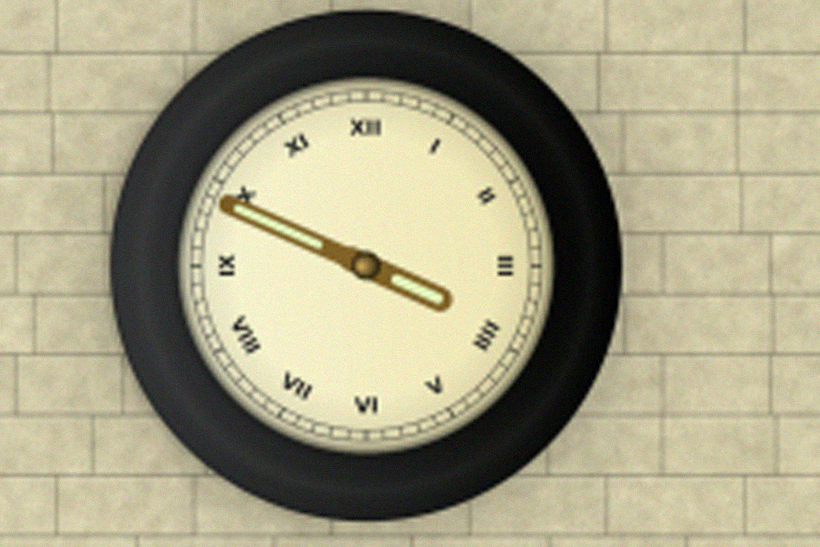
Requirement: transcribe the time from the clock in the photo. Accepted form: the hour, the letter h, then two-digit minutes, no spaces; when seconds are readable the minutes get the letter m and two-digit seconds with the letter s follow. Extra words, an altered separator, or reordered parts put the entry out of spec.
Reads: 3h49
